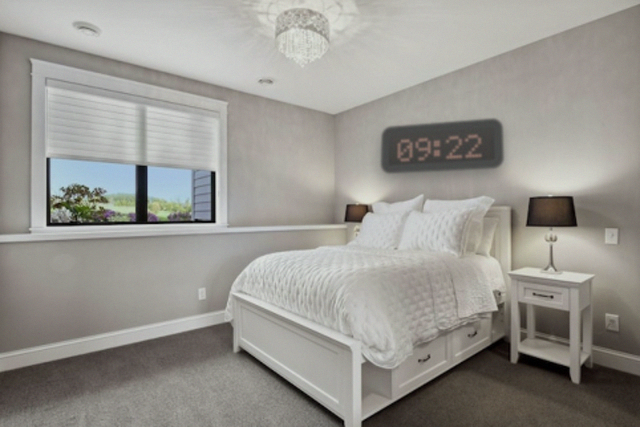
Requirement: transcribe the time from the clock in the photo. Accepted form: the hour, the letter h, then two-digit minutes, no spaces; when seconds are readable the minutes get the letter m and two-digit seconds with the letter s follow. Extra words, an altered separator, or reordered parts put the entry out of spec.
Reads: 9h22
